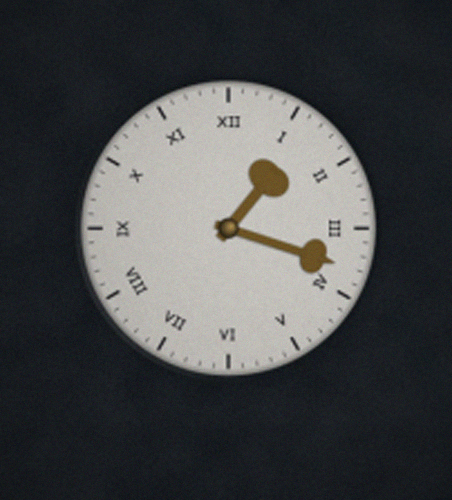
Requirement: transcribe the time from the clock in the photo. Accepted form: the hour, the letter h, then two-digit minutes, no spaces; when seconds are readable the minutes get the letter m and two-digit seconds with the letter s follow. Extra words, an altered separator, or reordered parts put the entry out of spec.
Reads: 1h18
